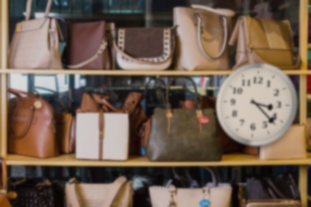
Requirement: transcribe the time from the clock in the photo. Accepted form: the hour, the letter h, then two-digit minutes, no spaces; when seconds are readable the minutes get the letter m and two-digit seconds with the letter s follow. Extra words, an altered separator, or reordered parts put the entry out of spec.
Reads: 3h22
